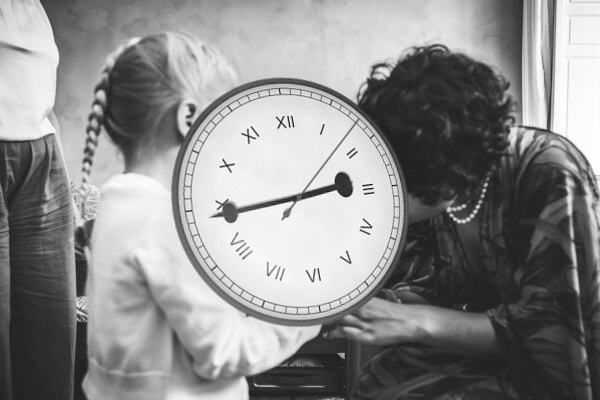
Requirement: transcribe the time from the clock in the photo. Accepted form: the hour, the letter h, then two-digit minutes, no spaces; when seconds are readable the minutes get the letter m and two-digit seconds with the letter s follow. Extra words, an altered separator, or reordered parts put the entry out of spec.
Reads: 2h44m08s
